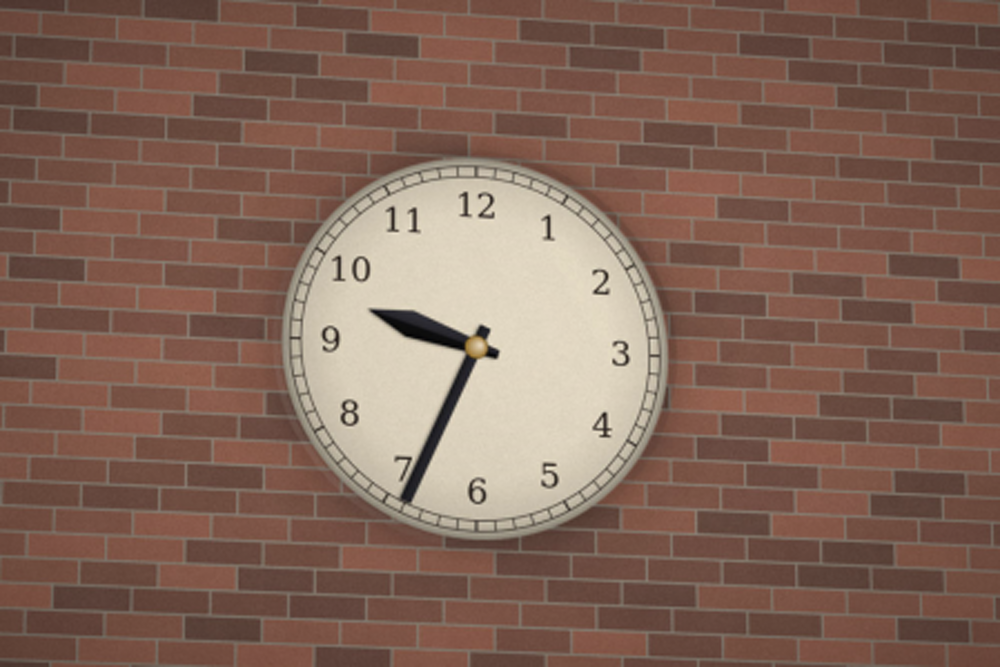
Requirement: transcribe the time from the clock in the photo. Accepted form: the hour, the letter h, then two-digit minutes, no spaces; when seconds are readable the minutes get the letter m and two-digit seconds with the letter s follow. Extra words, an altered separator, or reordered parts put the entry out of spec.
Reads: 9h34
